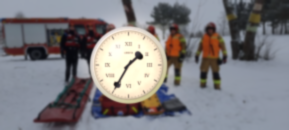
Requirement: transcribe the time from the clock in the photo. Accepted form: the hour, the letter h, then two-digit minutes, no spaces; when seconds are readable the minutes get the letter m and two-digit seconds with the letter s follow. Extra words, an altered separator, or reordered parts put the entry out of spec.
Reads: 1h35
